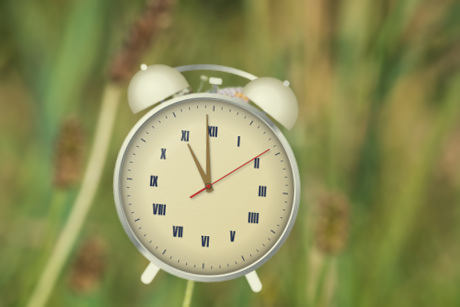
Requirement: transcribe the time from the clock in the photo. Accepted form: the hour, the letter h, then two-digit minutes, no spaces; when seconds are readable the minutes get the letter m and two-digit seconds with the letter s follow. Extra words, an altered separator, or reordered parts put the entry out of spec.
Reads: 10h59m09s
